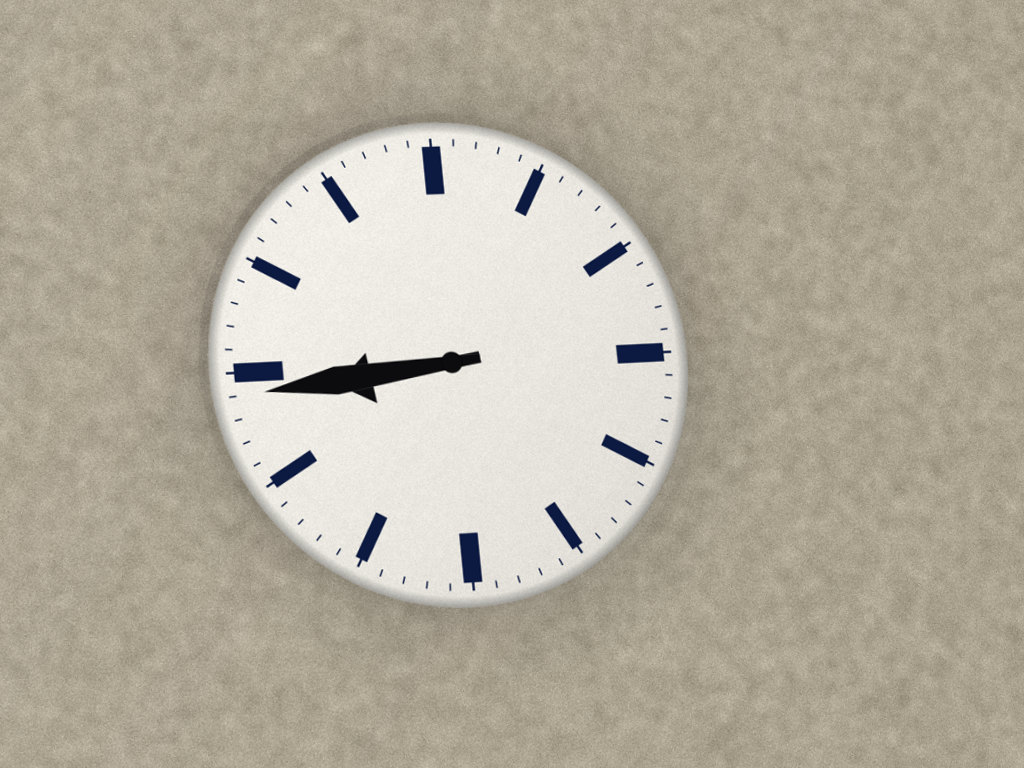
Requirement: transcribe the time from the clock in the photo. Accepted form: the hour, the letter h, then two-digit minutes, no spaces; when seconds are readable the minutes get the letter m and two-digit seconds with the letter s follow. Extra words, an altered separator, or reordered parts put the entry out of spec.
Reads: 8h44
